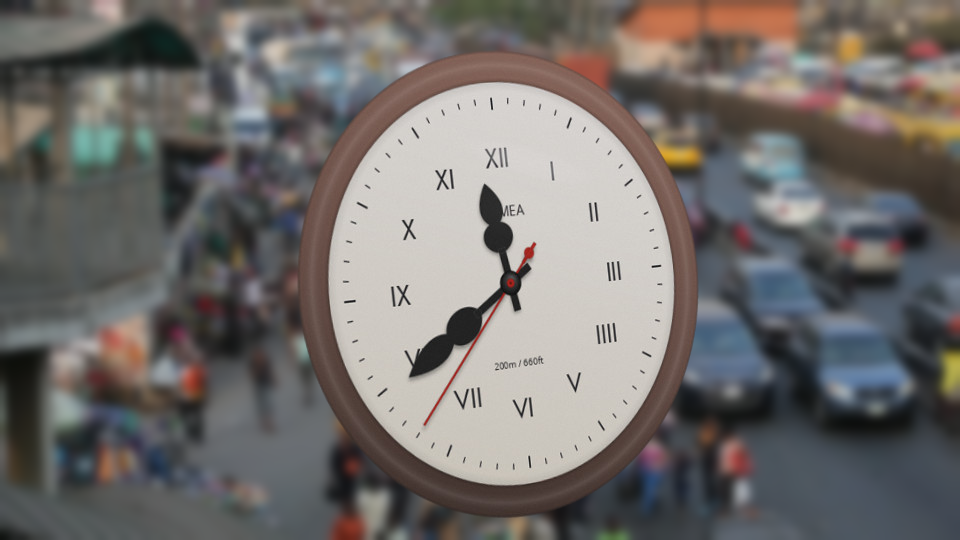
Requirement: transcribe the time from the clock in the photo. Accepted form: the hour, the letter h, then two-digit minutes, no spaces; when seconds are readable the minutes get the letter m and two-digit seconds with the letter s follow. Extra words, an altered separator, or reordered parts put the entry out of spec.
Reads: 11h39m37s
